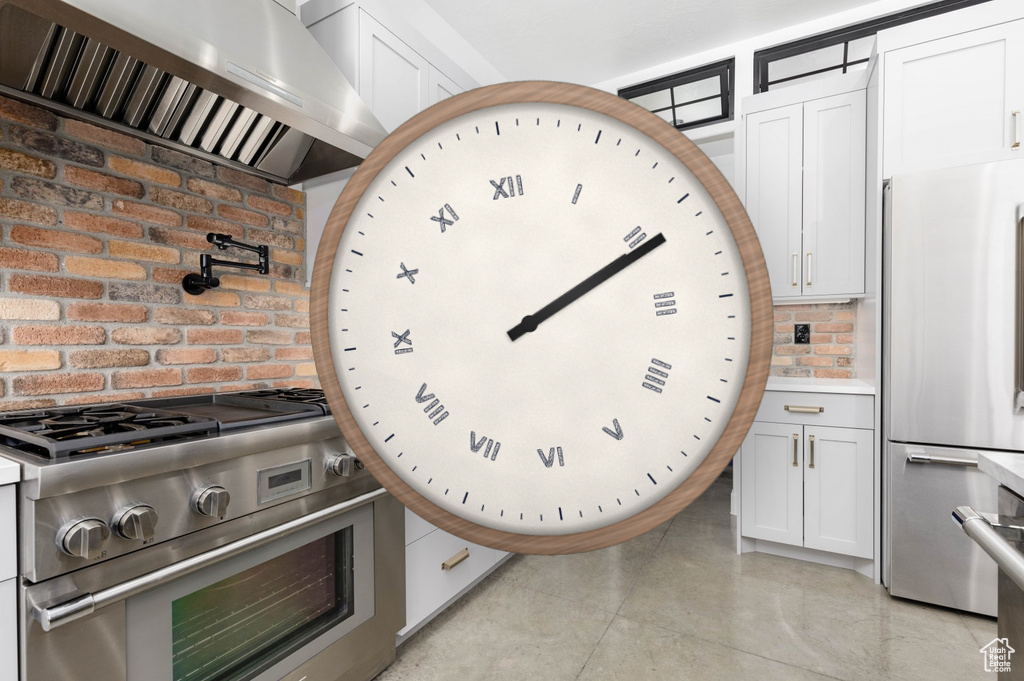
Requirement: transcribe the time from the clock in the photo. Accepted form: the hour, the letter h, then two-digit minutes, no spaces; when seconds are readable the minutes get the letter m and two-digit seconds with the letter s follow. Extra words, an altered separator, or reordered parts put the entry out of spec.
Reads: 2h11
